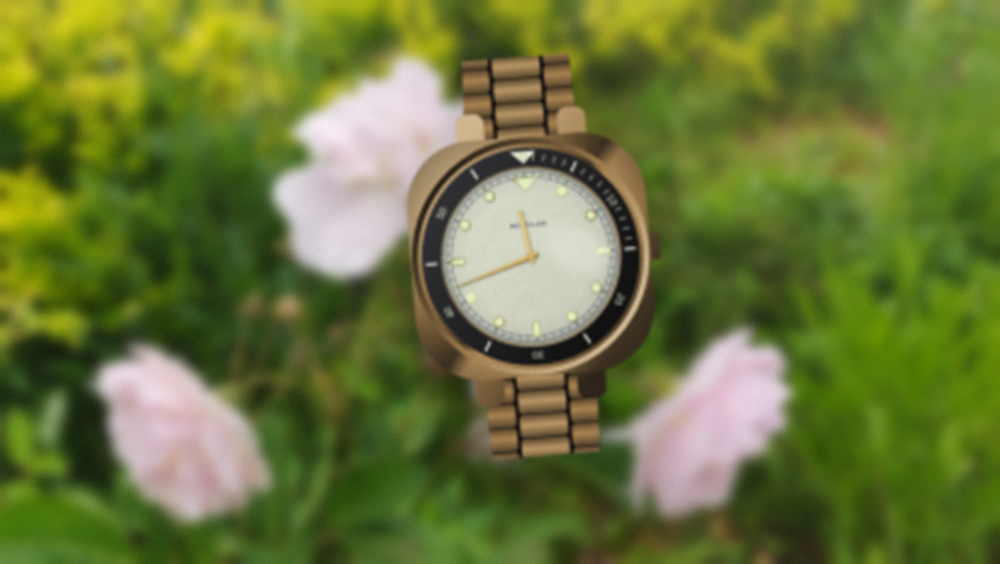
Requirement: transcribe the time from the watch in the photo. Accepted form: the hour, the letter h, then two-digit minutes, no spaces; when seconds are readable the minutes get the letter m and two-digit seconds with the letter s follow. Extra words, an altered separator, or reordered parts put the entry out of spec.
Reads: 11h42
